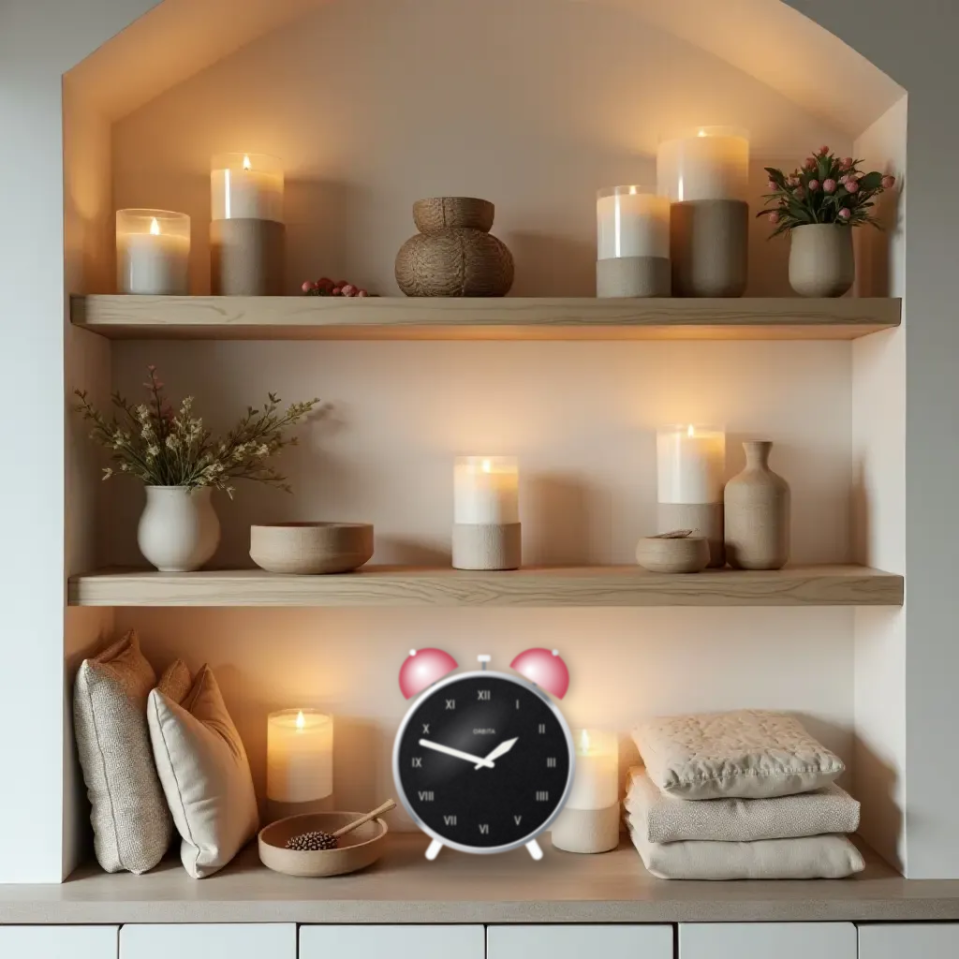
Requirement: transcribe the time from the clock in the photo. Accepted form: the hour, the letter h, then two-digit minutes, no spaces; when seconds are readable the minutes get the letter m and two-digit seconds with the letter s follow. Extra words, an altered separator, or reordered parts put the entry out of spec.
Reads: 1h48
